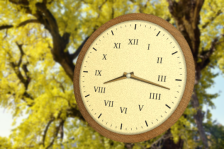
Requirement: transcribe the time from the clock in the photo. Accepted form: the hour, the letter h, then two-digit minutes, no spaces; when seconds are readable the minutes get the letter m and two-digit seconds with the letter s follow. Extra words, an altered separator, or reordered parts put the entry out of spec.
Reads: 8h17
